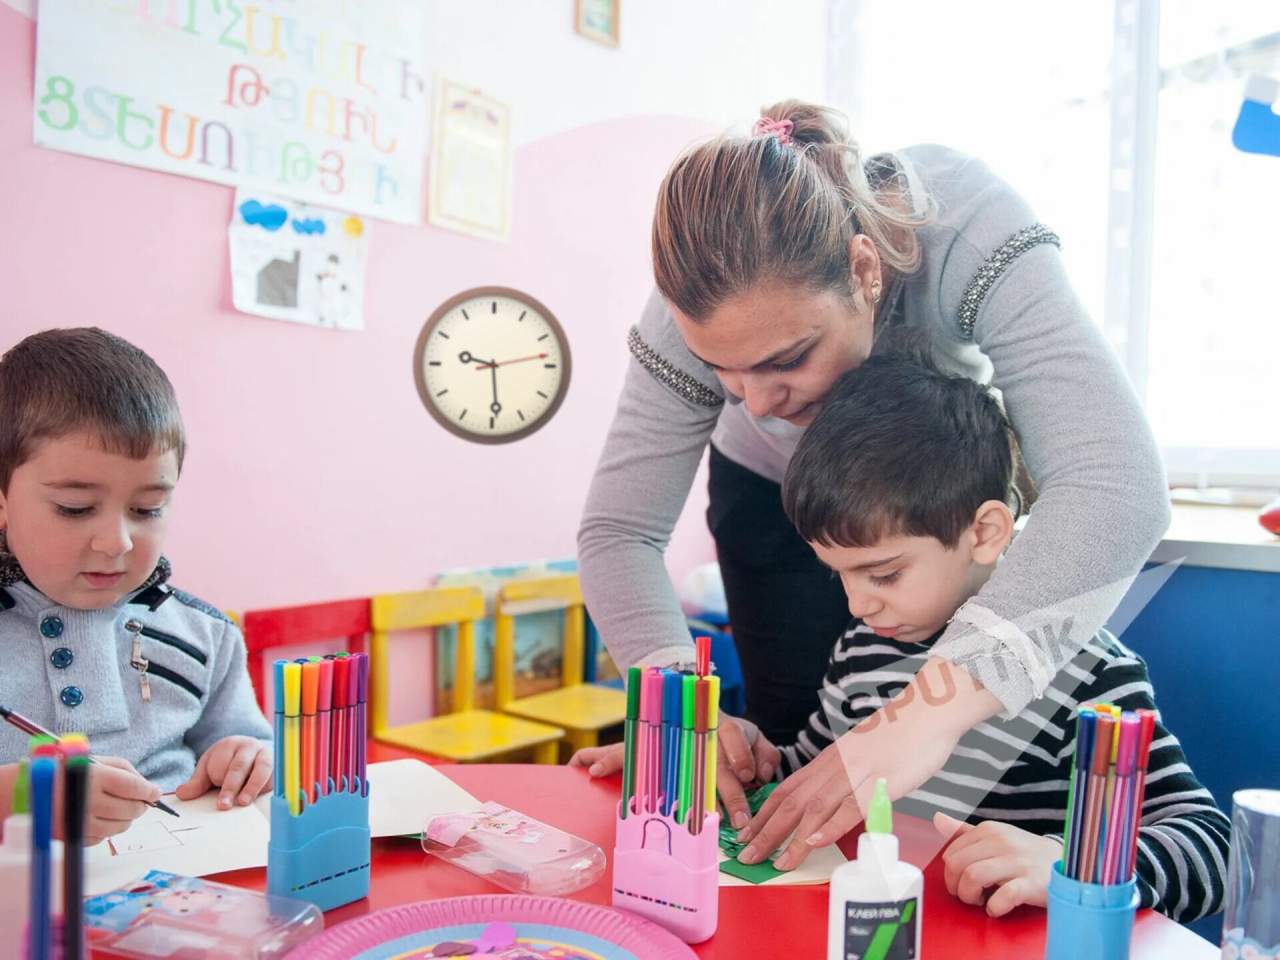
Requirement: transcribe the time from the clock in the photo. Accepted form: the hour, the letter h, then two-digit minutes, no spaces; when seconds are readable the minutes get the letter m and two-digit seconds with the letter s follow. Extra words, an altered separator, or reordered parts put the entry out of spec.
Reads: 9h29m13s
